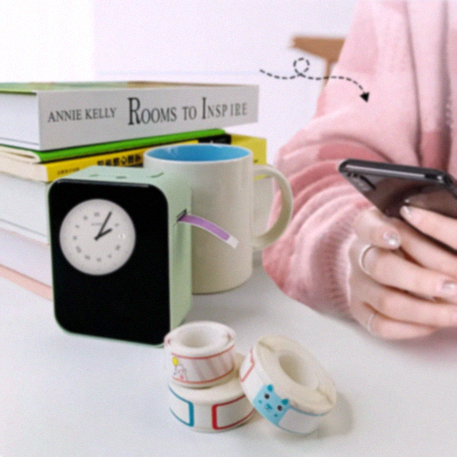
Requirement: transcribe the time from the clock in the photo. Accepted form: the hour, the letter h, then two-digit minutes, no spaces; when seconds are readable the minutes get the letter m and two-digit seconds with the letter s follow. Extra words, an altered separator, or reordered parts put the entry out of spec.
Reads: 2h05
